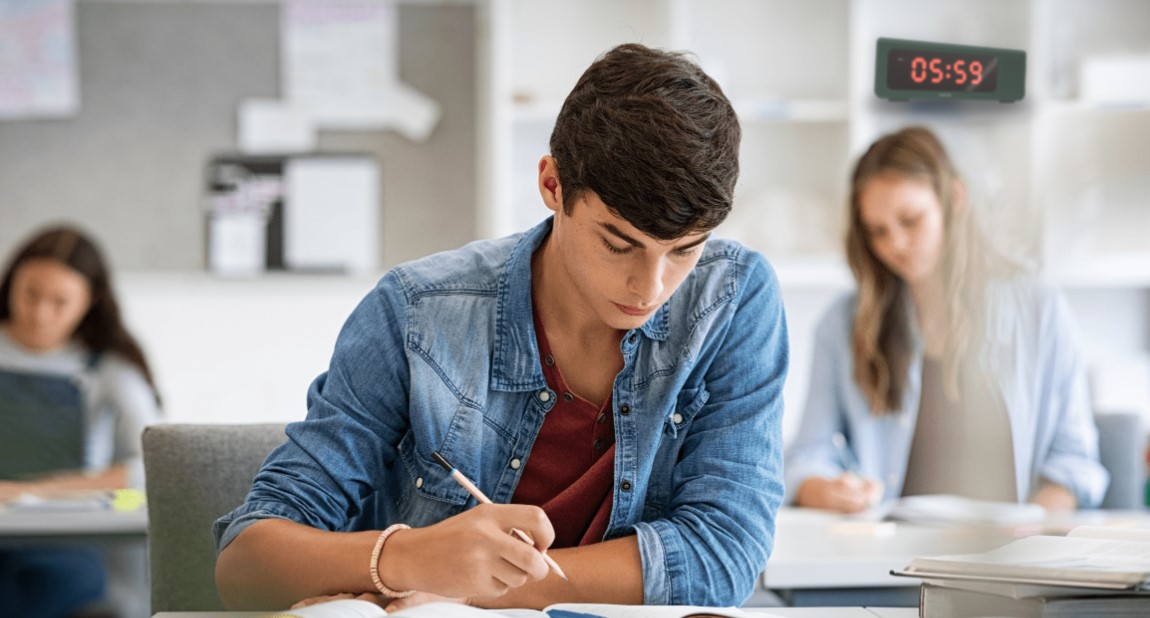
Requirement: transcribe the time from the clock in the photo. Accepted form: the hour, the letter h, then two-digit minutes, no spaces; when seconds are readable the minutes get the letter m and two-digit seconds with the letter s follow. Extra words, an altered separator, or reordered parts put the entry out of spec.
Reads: 5h59
